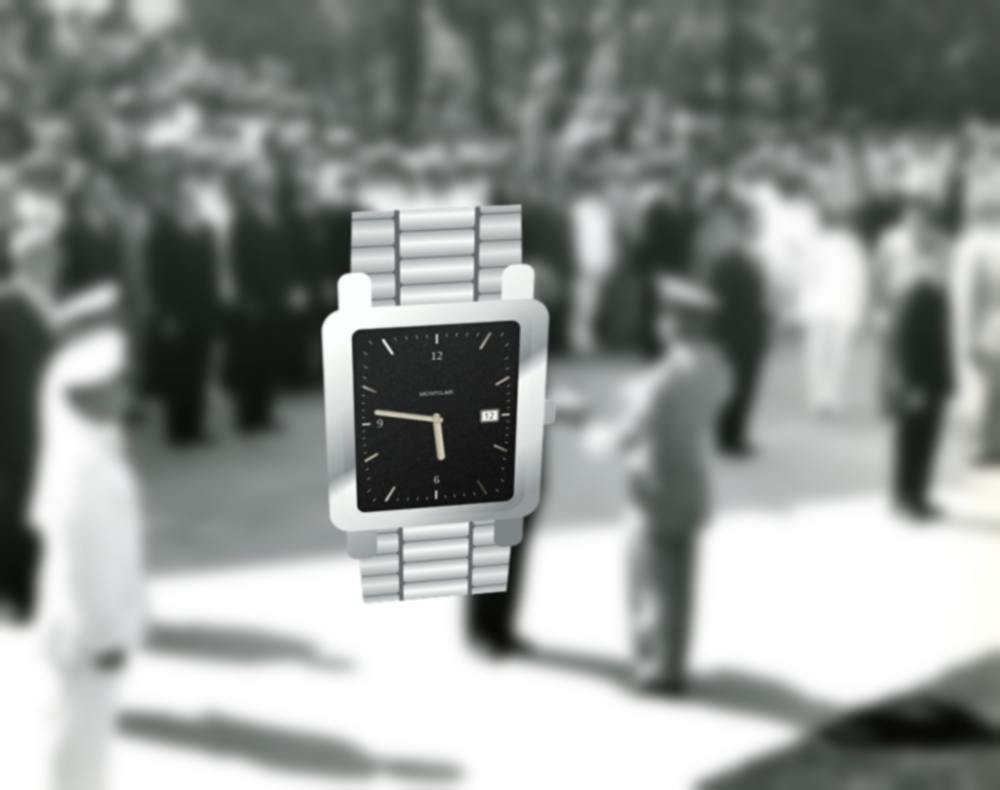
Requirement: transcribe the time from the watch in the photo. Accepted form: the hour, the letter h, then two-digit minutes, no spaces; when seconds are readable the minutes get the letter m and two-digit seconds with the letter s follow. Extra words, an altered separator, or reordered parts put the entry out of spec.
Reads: 5h47
